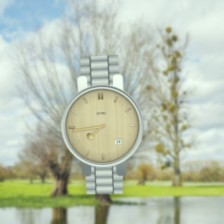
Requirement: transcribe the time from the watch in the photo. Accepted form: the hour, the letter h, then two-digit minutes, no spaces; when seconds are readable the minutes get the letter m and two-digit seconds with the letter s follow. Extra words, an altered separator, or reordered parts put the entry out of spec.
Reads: 7h44
